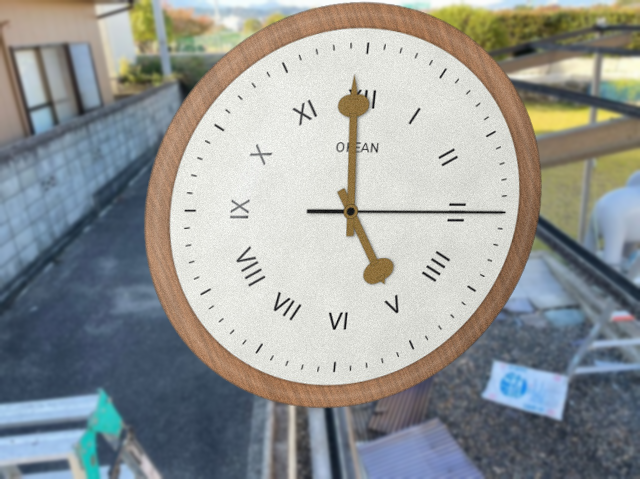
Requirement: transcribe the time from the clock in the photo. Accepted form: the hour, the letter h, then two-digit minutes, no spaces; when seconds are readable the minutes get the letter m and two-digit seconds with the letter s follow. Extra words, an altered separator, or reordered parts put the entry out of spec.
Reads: 4h59m15s
